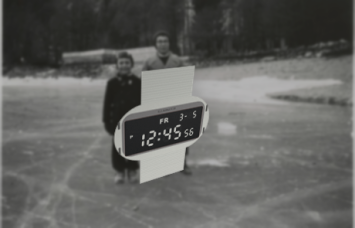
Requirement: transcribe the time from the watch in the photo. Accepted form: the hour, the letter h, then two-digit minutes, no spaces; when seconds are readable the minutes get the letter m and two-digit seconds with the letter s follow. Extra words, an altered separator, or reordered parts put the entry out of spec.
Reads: 12h45m56s
